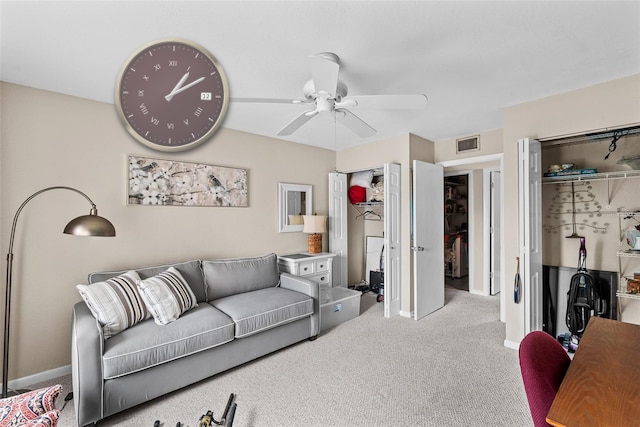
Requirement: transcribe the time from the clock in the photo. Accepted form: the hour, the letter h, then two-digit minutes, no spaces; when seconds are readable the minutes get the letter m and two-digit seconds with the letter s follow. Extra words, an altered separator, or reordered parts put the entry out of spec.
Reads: 1h10
